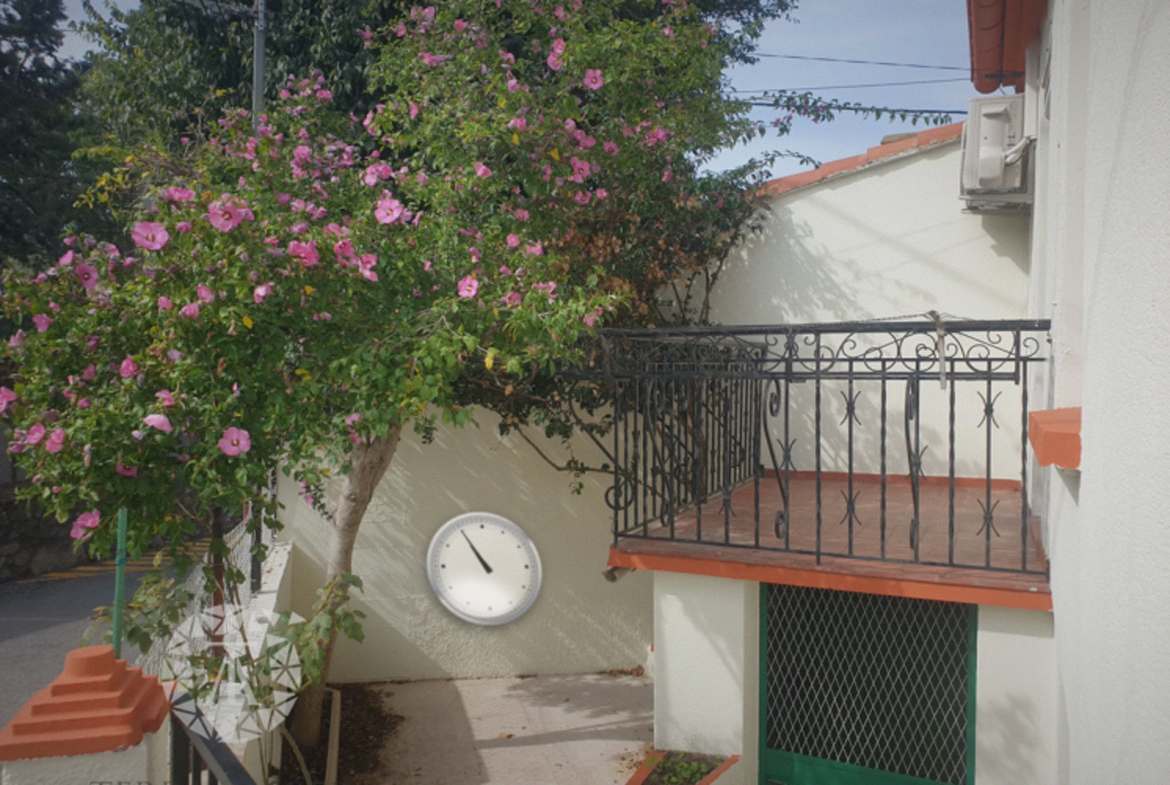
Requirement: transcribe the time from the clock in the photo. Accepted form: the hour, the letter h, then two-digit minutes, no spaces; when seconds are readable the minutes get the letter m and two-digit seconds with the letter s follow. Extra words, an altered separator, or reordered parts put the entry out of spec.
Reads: 10h55
